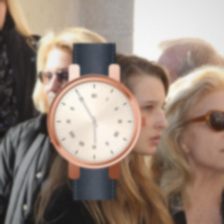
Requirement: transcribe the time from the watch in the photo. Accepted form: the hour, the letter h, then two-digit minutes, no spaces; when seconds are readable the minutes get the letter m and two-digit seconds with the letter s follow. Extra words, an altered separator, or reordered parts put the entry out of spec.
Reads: 5h55
